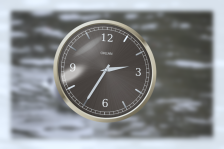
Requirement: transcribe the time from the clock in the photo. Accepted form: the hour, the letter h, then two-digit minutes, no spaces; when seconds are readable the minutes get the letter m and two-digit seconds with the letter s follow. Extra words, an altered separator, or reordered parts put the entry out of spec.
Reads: 2h35
